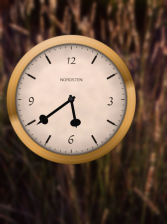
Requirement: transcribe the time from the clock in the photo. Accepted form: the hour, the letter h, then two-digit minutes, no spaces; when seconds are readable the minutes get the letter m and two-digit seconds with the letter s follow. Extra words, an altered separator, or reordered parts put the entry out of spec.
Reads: 5h39
